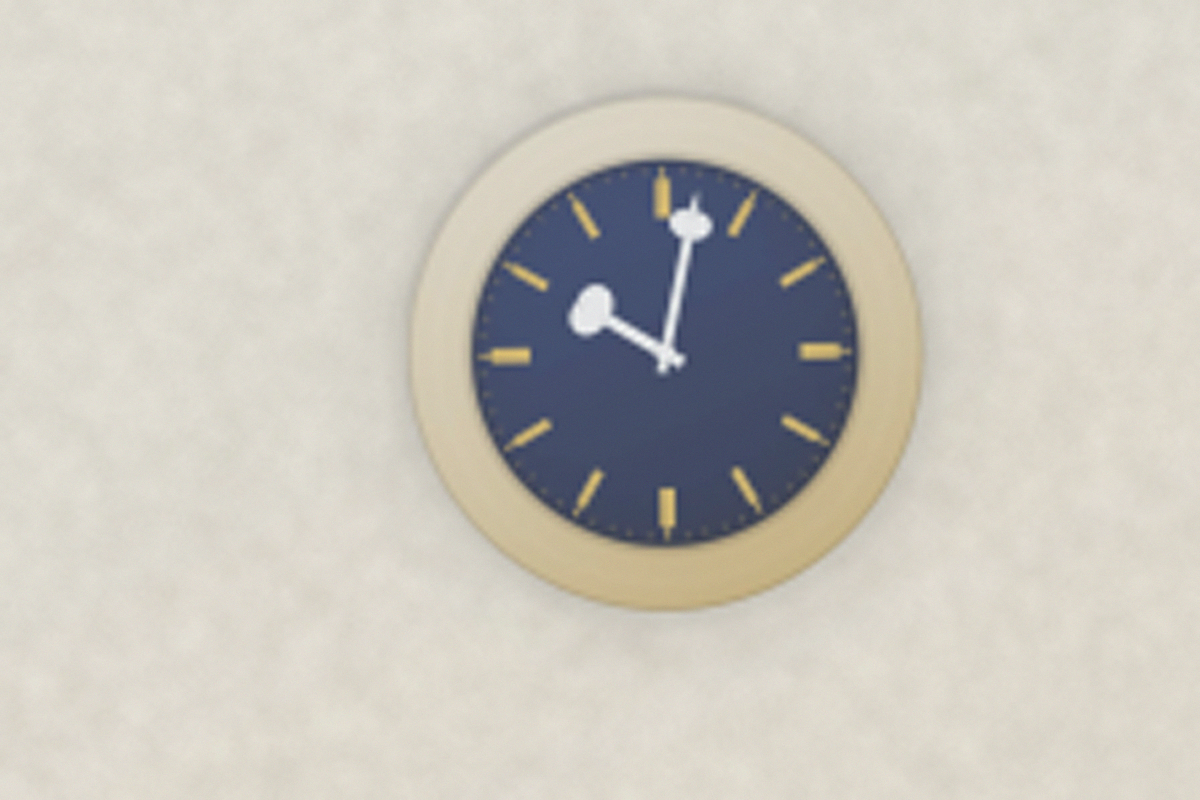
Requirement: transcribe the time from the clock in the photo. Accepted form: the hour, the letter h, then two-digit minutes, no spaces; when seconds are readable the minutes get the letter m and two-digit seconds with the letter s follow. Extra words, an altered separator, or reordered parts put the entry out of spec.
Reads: 10h02
